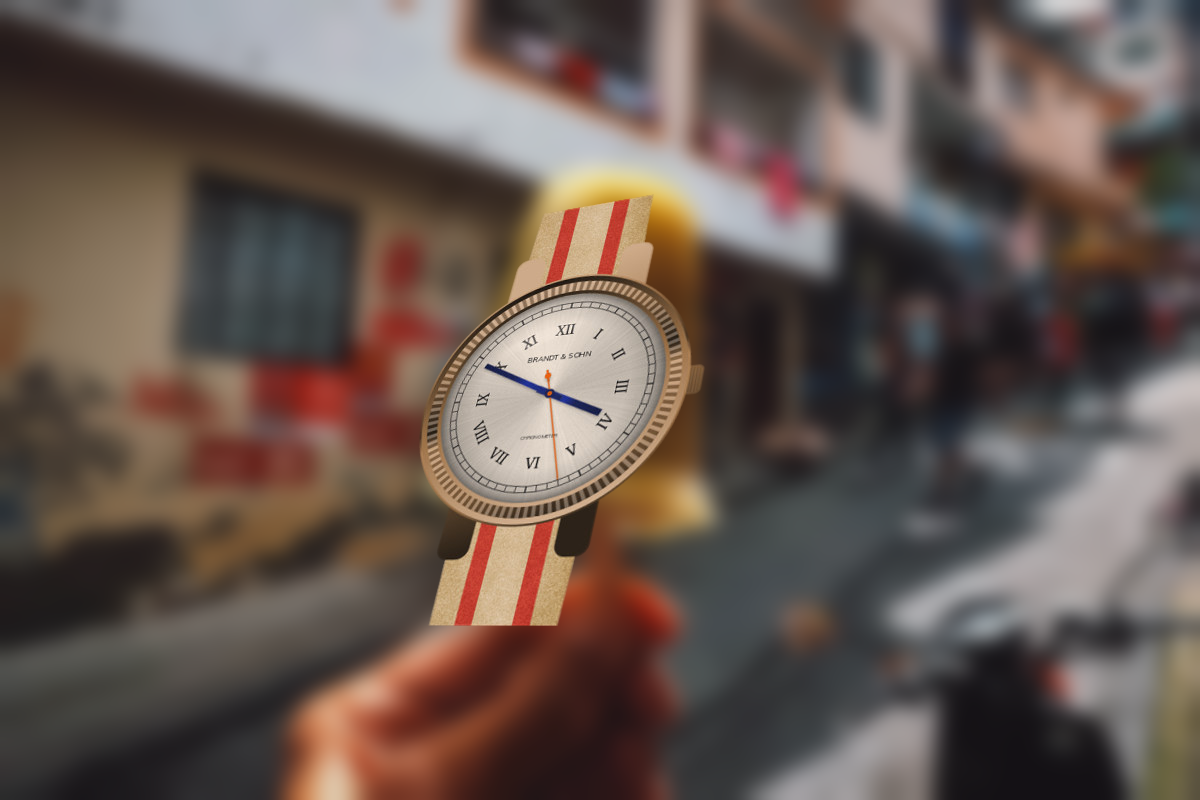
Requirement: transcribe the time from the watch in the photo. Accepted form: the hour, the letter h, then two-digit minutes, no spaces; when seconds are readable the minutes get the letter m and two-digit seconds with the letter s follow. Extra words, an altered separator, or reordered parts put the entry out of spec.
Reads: 3h49m27s
